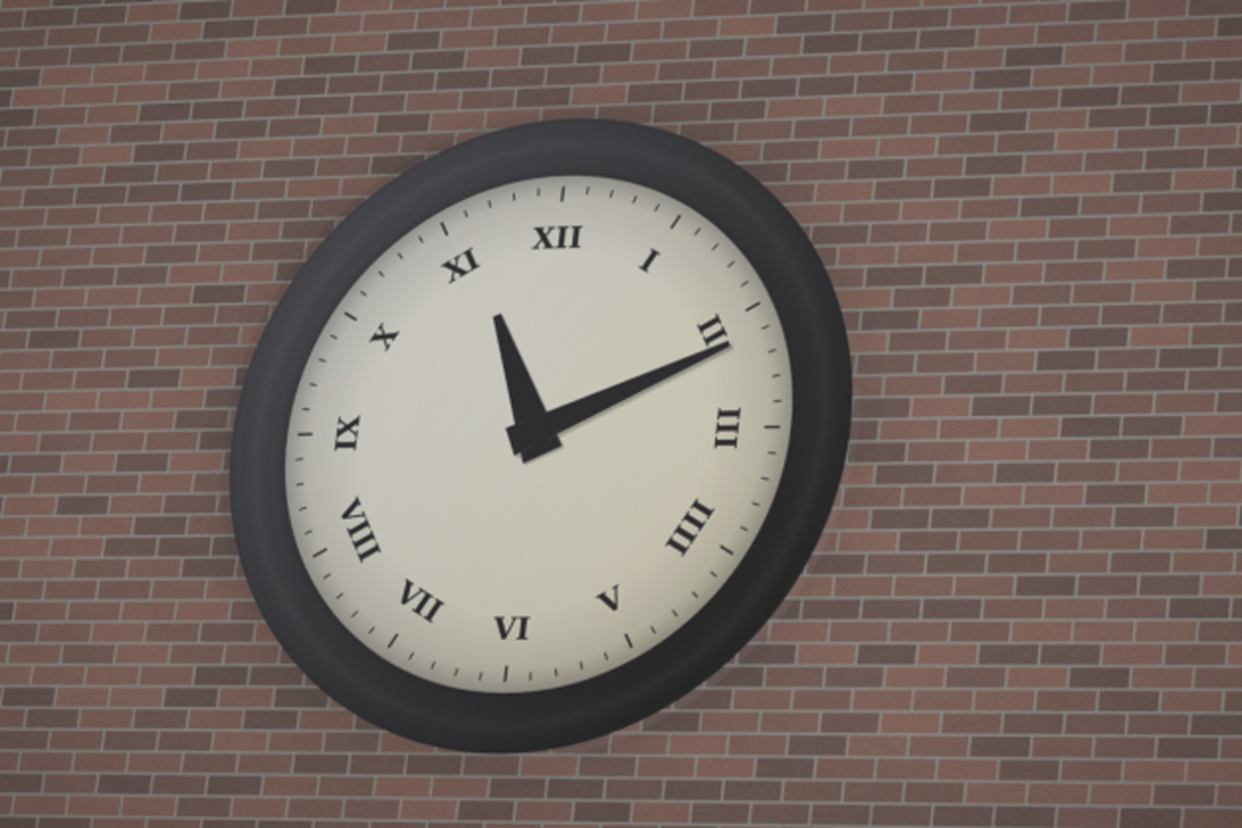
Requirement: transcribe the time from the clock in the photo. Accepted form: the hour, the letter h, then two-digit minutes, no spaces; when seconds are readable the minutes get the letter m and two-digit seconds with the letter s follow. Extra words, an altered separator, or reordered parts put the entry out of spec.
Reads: 11h11
